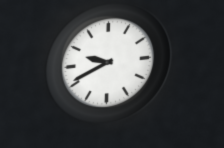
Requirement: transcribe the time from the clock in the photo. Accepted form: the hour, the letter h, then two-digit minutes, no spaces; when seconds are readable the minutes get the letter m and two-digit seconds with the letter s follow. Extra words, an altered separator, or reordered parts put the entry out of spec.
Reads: 9h41
